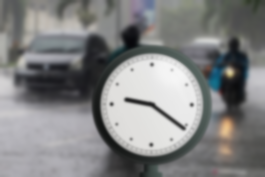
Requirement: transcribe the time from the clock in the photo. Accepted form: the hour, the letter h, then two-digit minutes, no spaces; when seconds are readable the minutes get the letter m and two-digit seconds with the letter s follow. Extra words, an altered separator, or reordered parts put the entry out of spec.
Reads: 9h21
